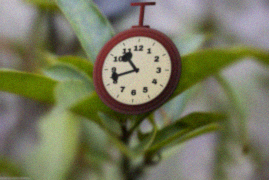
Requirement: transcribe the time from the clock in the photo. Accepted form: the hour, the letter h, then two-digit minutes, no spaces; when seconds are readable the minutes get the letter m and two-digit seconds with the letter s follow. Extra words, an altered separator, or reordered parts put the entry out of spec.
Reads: 10h42
